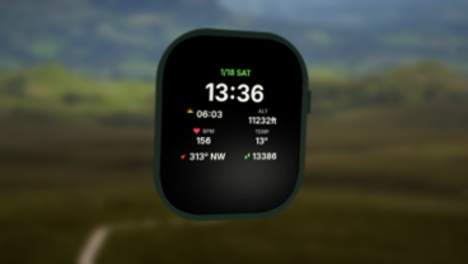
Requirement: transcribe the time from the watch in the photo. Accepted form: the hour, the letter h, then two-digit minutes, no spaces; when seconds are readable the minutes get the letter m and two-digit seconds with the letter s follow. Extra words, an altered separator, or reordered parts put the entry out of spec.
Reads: 13h36
